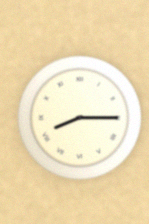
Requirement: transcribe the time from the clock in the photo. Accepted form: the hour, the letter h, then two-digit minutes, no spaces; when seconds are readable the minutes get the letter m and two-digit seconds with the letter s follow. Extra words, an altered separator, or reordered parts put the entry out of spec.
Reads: 8h15
